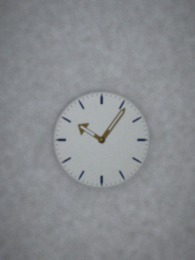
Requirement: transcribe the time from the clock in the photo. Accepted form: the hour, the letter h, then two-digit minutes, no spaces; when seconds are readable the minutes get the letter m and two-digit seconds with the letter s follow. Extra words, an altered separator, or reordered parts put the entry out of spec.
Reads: 10h06
